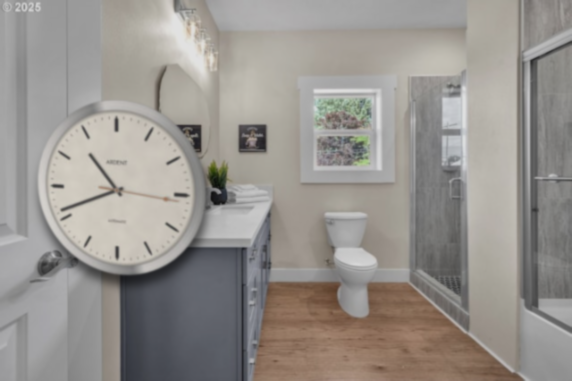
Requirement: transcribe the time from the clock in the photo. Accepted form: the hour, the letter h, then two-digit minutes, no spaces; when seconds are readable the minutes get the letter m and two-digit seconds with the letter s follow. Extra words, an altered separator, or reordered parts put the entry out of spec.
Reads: 10h41m16s
